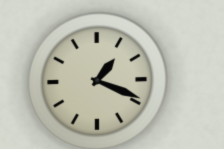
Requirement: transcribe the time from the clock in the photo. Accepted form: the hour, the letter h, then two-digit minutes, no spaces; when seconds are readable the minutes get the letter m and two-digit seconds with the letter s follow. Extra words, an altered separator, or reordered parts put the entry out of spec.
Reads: 1h19
